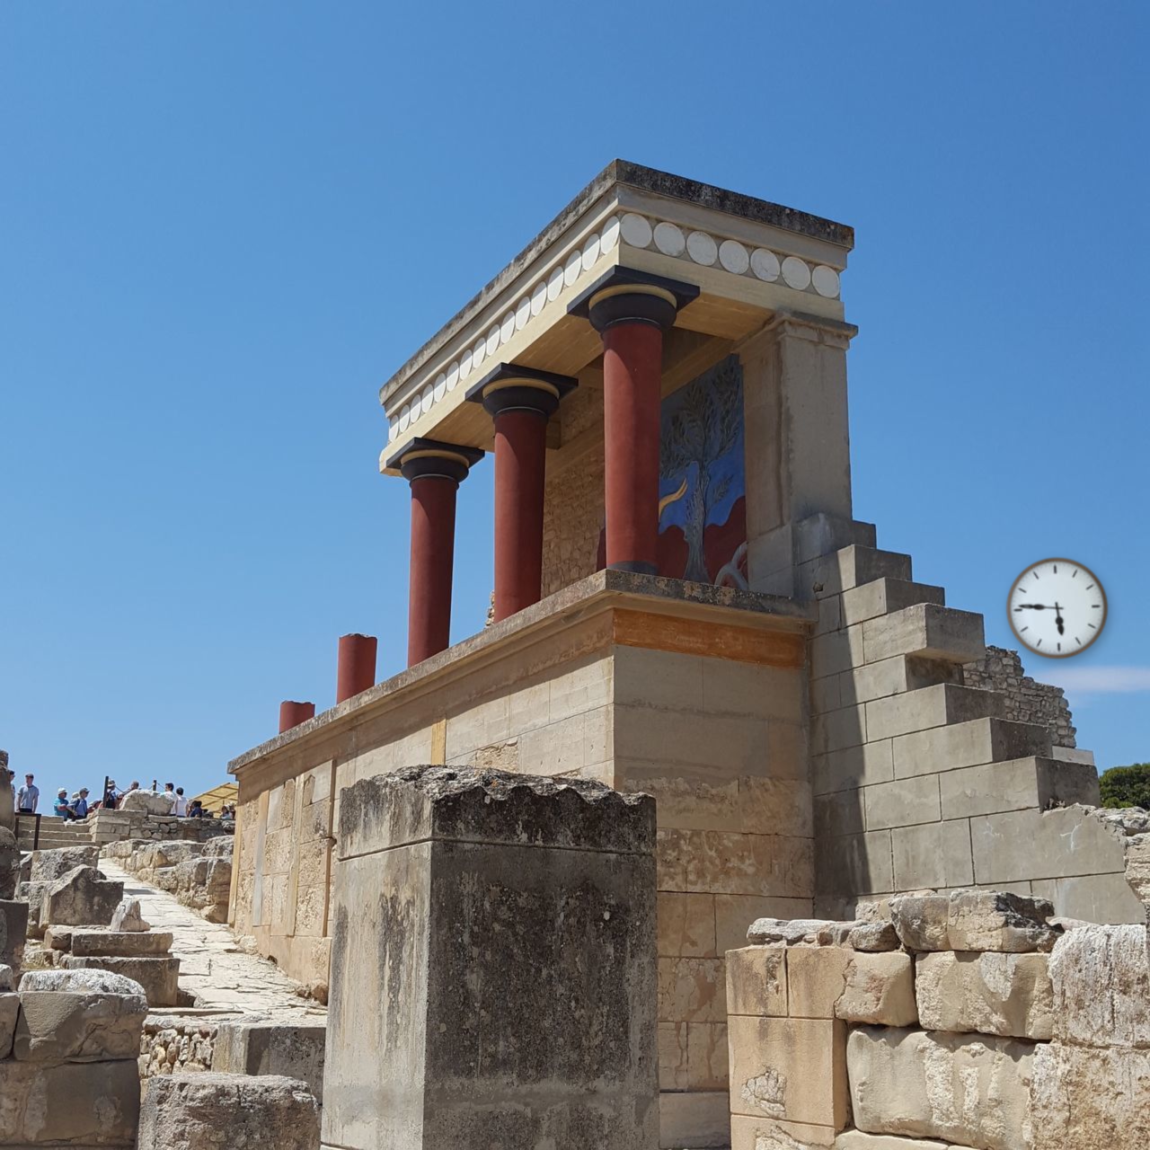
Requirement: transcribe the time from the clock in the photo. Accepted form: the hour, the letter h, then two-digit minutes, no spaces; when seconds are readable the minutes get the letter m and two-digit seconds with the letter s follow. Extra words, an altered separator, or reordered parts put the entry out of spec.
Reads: 5h46
